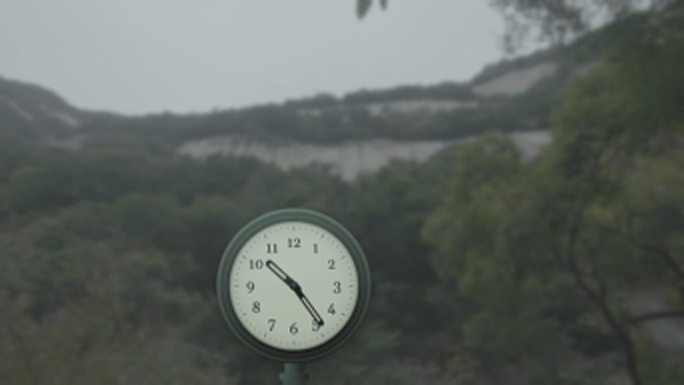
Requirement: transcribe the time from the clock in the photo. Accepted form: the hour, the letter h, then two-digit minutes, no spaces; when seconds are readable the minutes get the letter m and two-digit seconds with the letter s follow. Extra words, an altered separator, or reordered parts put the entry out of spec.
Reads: 10h24
